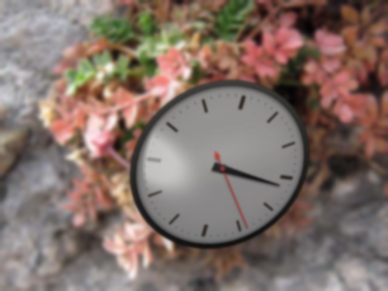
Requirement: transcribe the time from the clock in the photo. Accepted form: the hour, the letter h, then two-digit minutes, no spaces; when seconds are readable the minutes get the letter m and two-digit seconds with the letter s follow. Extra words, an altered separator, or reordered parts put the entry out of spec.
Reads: 3h16m24s
